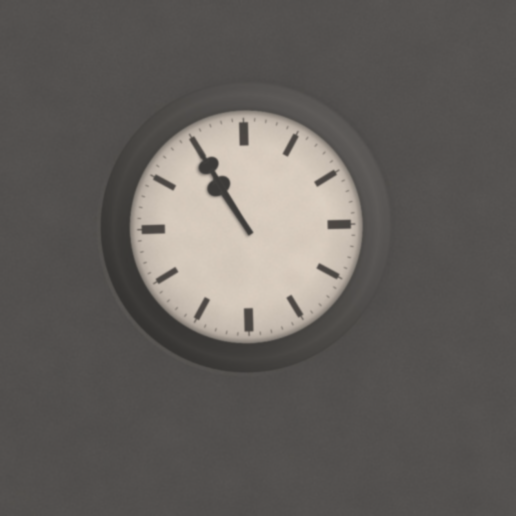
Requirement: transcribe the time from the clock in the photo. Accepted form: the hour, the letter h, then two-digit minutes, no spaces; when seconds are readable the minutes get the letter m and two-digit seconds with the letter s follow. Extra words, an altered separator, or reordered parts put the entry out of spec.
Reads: 10h55
